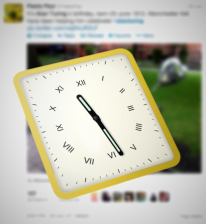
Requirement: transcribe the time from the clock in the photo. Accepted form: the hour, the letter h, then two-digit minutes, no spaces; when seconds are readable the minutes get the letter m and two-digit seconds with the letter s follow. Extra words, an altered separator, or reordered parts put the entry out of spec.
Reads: 11h28
